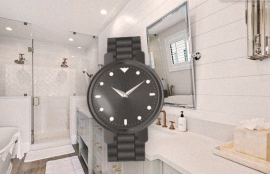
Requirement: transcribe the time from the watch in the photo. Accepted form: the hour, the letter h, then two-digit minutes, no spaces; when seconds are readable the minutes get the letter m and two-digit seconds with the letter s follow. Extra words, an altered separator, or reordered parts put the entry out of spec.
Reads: 10h09
